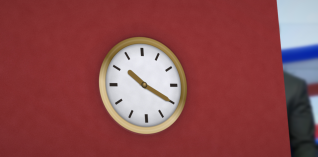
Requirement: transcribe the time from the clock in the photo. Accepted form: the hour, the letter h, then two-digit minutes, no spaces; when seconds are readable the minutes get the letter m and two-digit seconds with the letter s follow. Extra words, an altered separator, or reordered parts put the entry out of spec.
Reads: 10h20
